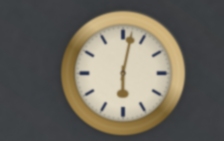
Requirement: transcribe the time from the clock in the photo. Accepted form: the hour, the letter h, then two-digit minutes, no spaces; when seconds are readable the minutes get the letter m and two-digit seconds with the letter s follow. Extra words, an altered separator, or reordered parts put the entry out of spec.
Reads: 6h02
